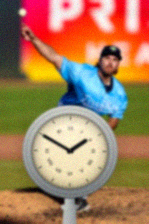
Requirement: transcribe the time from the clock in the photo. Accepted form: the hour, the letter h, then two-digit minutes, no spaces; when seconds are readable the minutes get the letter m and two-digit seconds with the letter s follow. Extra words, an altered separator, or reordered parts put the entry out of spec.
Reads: 1h50
